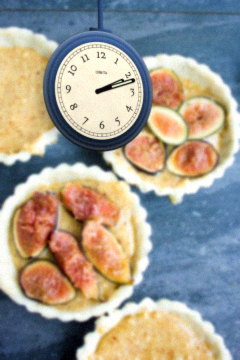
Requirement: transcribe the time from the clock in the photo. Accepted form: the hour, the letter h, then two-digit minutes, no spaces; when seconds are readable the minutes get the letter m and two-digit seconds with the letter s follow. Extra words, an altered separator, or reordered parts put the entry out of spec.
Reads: 2h12
